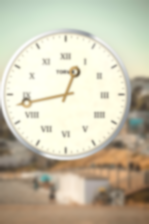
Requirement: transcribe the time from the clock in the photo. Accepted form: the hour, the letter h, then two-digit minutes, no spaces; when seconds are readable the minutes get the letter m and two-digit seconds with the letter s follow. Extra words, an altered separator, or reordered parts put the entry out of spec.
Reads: 12h43
